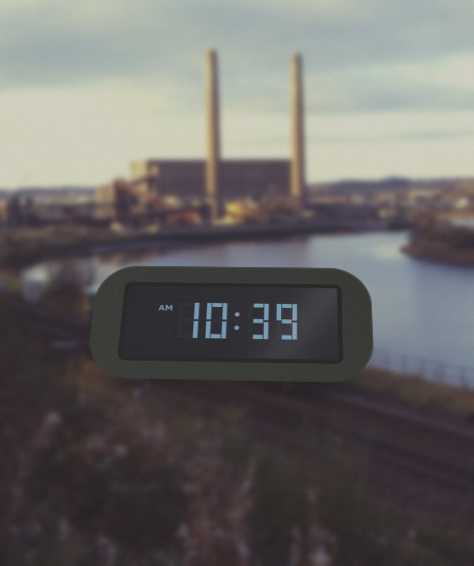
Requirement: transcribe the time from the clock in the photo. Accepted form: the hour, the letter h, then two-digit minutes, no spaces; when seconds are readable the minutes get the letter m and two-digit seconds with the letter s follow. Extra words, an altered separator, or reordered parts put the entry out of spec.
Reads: 10h39
